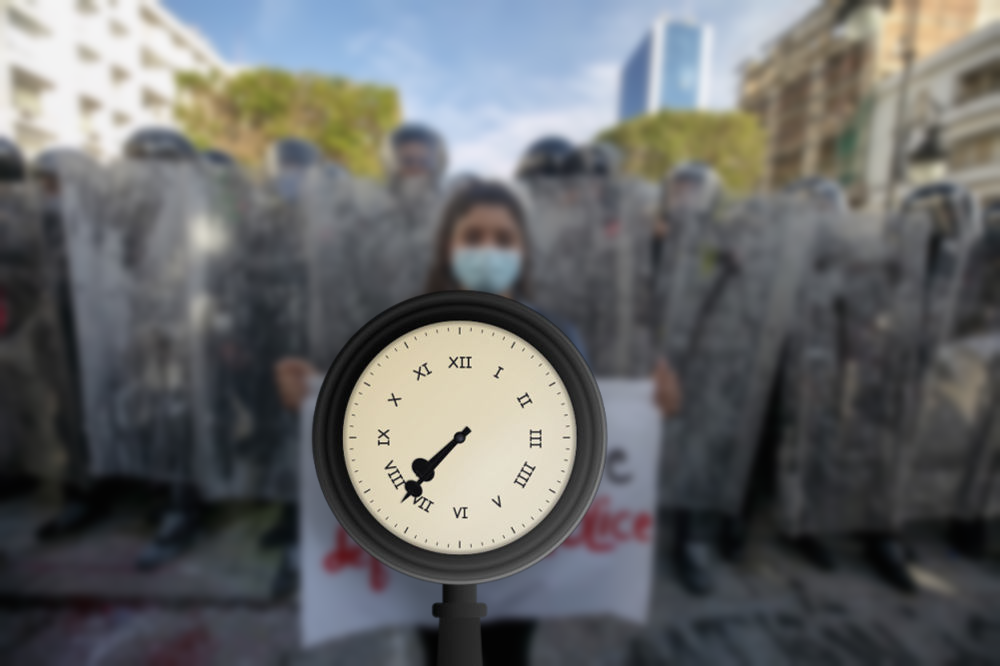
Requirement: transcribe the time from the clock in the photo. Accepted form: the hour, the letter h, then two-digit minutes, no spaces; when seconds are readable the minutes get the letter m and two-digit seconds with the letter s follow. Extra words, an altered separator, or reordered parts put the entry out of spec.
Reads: 7h37
